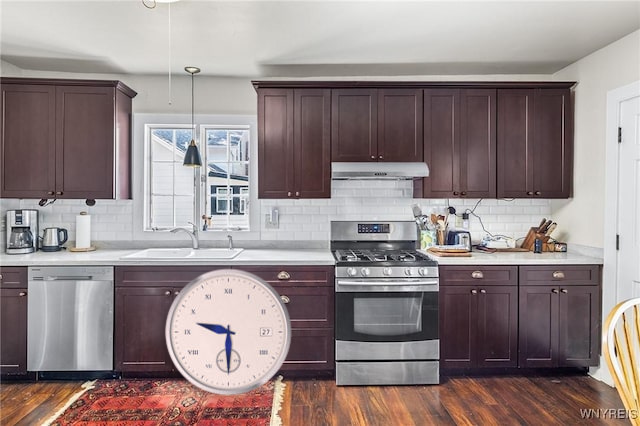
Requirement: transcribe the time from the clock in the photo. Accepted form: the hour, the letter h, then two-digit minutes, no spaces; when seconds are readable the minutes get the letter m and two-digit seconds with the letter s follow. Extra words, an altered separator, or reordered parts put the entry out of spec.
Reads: 9h30
